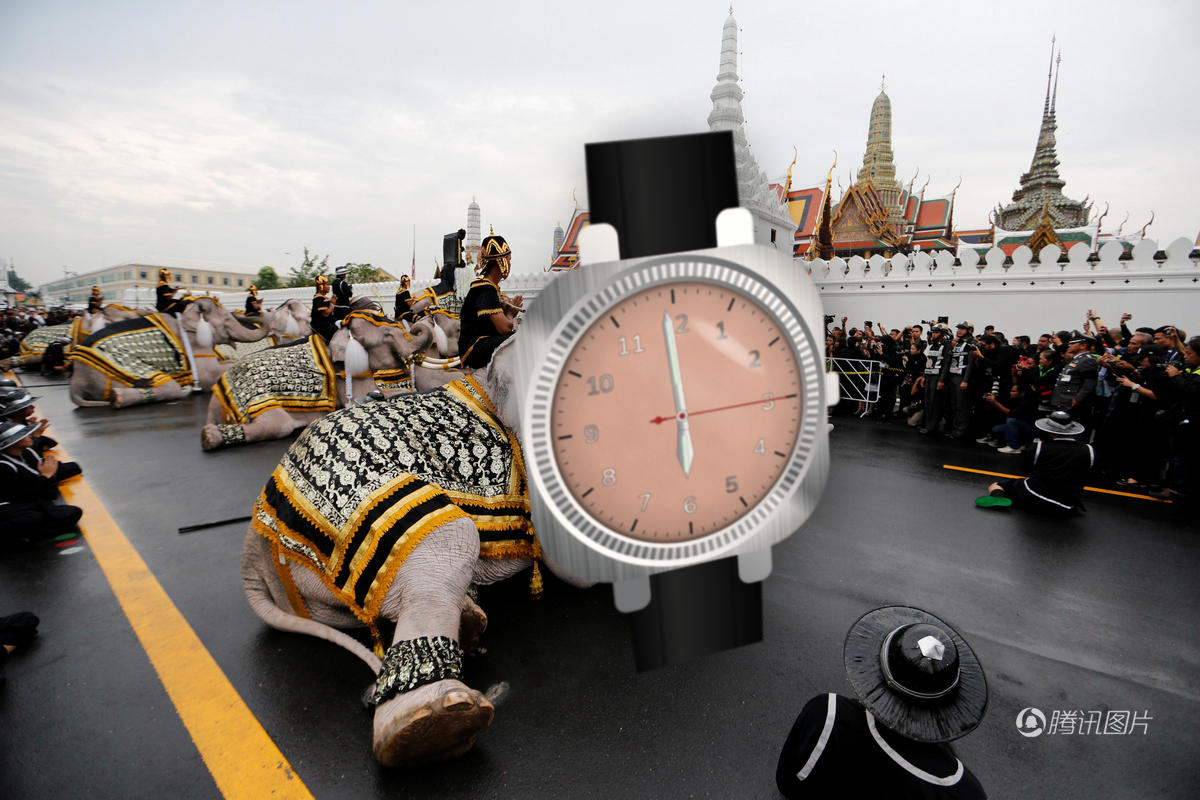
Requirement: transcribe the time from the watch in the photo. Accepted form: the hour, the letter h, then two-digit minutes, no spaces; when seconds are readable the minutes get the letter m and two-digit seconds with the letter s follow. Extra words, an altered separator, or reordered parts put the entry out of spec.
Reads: 5h59m15s
